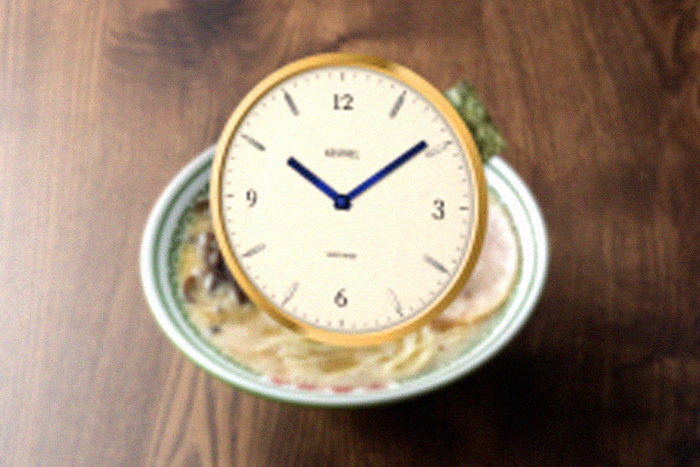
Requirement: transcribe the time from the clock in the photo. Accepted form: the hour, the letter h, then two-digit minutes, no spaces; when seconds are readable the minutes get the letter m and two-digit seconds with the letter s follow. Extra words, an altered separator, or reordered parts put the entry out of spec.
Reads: 10h09
